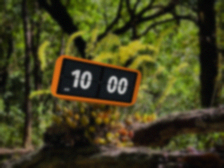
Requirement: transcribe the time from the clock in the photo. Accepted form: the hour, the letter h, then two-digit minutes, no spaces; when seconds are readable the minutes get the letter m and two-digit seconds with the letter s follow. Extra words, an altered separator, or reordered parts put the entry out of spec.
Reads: 10h00
